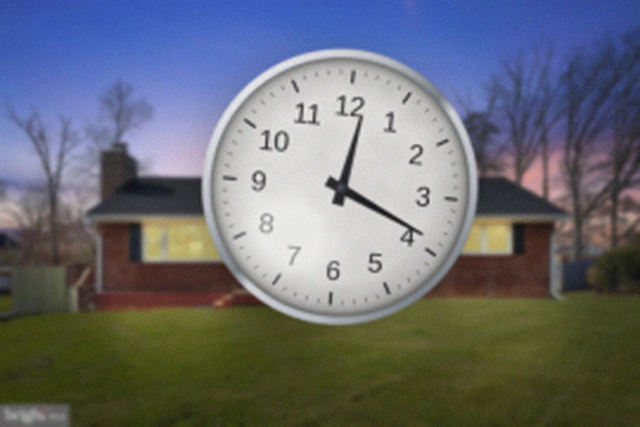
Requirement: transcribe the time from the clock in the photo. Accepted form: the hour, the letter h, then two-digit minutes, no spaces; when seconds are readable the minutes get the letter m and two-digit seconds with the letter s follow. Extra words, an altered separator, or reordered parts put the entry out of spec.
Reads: 12h19
